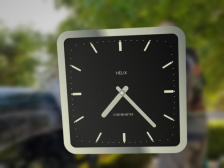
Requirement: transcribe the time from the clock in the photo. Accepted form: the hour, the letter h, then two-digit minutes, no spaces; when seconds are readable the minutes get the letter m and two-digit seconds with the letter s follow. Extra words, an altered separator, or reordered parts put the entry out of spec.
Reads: 7h23
